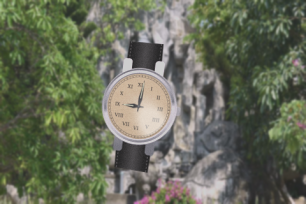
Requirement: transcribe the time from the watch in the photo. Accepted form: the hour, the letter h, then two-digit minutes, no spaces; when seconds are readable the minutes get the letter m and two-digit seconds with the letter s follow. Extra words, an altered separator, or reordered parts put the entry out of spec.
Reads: 9h01
